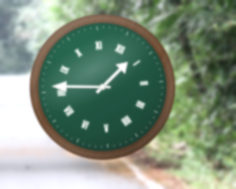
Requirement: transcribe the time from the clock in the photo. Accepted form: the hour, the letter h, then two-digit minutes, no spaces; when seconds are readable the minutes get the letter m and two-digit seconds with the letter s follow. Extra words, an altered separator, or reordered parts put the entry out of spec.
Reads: 12h41
